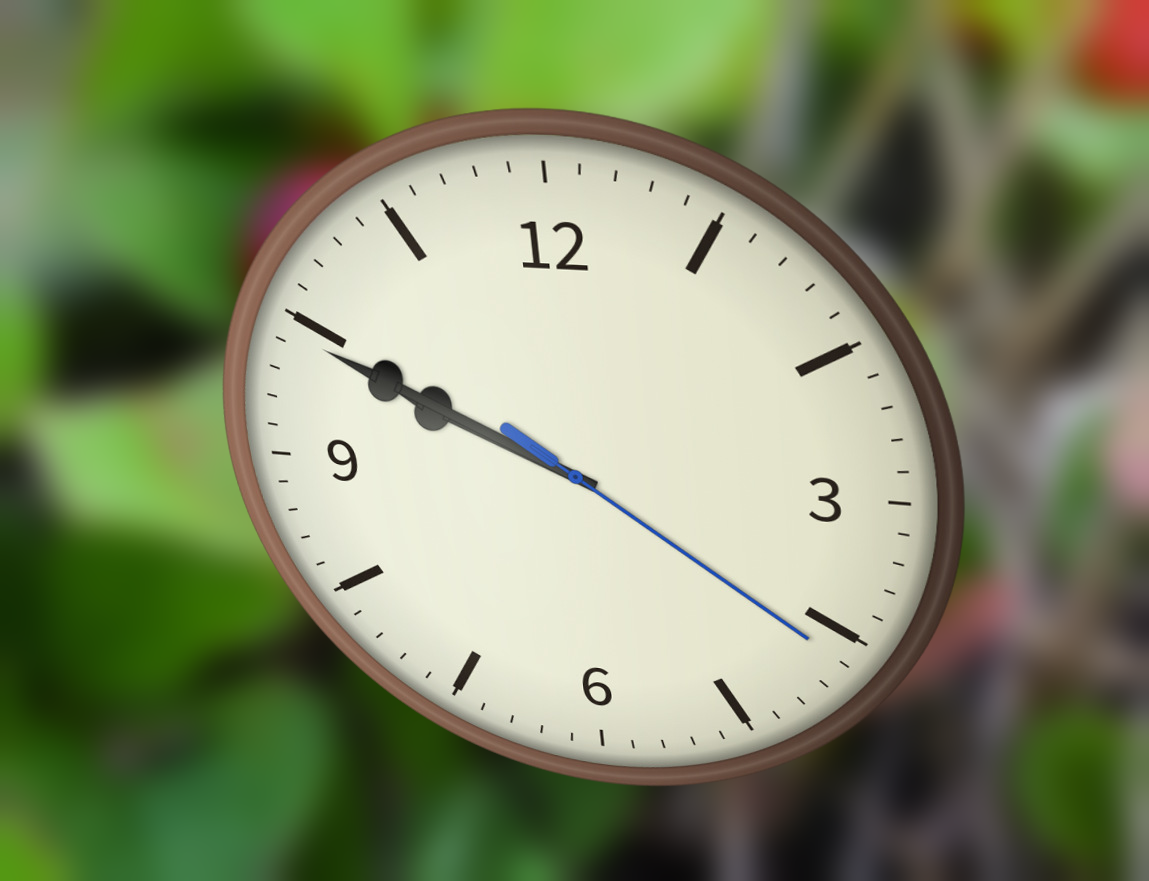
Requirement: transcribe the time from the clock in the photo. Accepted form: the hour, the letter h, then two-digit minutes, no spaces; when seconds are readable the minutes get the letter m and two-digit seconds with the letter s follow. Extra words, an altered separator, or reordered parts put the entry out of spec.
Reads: 9h49m21s
